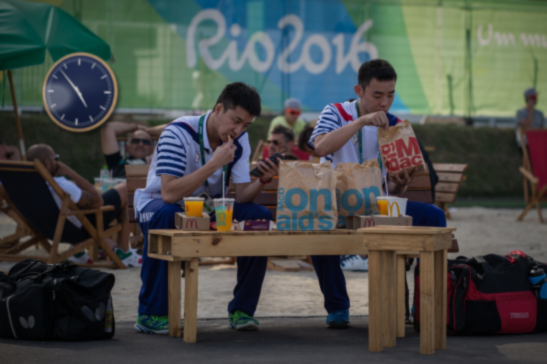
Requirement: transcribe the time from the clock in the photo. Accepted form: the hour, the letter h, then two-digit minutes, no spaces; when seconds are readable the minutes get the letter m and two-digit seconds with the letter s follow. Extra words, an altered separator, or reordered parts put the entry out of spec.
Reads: 4h53
